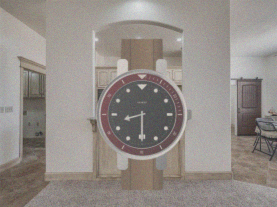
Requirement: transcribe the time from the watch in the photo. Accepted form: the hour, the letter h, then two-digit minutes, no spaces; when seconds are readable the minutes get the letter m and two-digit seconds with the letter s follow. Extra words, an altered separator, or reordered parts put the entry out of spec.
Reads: 8h30
